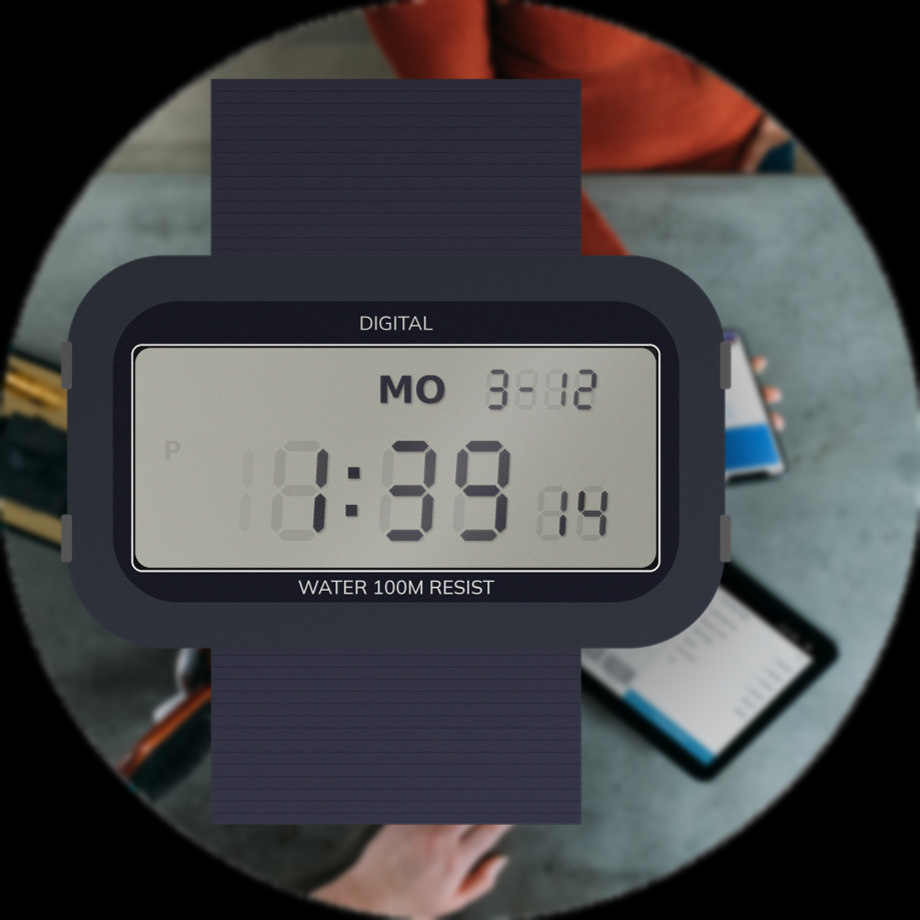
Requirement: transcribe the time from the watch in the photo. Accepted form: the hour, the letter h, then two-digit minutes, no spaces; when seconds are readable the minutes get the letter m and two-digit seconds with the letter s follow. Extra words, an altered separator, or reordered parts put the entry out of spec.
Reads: 1h39m14s
